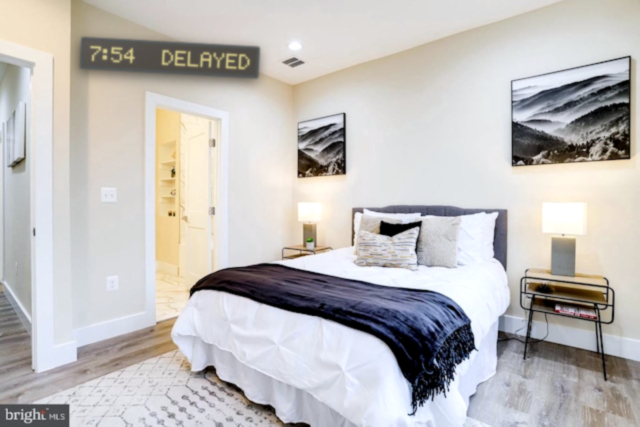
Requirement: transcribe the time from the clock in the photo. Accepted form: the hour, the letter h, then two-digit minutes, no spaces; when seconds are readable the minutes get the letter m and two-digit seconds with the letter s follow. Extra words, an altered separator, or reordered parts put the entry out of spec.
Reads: 7h54
